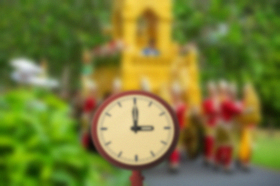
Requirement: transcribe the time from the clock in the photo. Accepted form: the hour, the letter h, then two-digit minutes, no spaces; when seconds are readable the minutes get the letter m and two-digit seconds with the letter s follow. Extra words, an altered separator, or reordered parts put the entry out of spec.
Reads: 3h00
